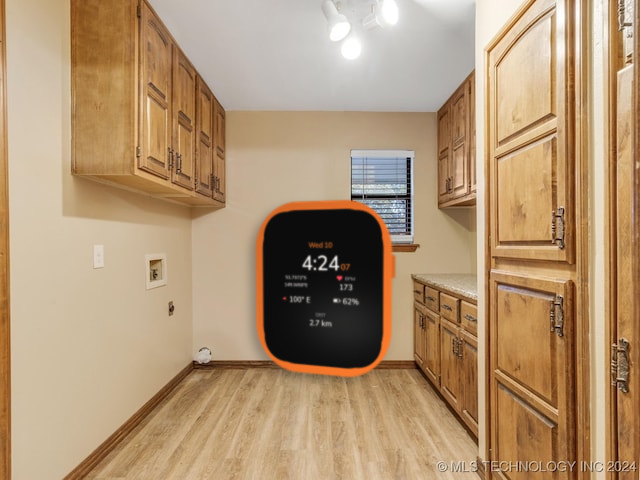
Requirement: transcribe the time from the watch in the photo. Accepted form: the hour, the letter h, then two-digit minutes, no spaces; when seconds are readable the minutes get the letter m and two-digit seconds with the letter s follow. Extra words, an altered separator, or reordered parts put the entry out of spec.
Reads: 4h24
